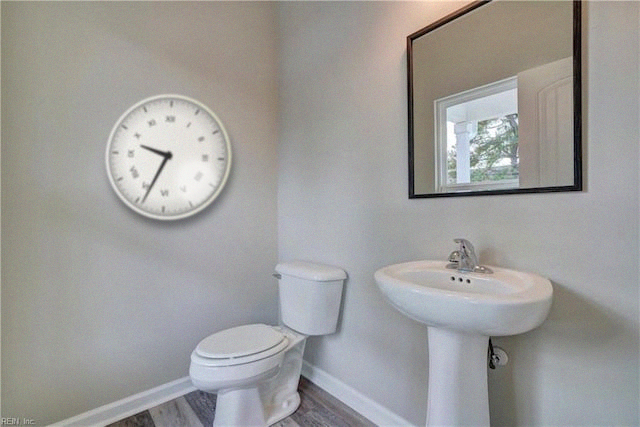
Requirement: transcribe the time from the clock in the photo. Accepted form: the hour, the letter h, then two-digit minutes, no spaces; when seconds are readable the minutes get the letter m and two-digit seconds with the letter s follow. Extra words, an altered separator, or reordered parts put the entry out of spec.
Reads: 9h34
